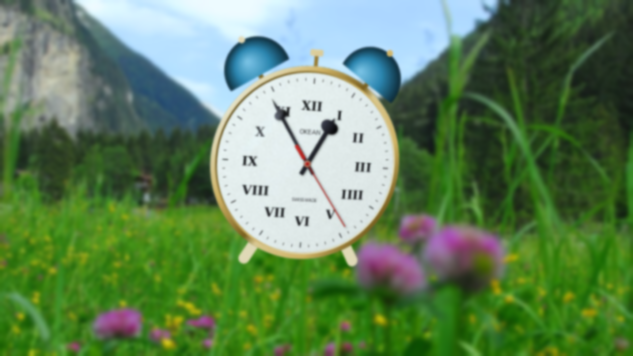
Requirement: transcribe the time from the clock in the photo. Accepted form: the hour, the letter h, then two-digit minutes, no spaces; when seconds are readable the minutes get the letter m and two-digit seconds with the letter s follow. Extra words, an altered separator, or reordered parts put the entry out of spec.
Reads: 12h54m24s
